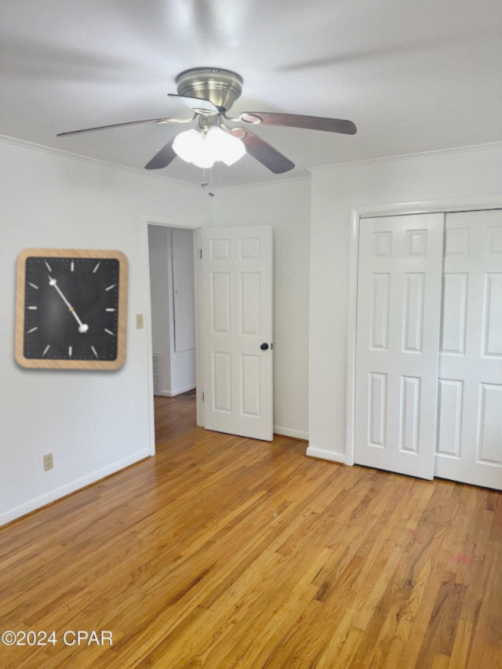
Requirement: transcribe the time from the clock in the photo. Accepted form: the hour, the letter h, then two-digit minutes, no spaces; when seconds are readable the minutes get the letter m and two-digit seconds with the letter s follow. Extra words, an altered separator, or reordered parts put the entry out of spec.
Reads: 4h54
